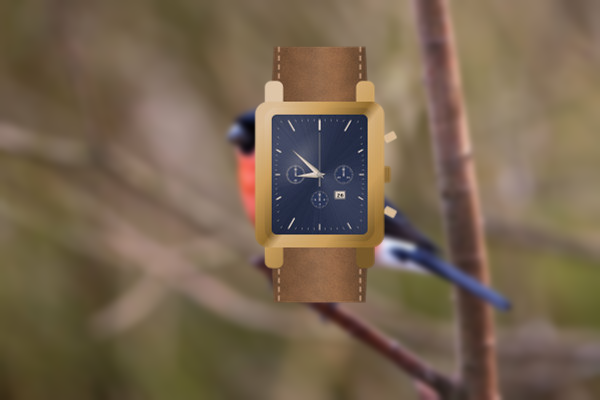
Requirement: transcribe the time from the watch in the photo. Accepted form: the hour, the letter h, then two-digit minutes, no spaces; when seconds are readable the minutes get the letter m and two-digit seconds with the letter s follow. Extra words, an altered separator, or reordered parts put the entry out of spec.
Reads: 8h52
